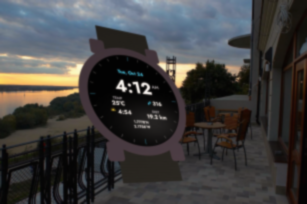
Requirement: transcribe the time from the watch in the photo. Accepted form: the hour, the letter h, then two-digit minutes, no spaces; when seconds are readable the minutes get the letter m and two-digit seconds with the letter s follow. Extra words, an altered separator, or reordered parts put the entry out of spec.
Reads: 4h12
